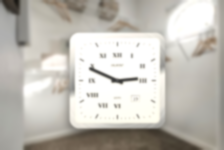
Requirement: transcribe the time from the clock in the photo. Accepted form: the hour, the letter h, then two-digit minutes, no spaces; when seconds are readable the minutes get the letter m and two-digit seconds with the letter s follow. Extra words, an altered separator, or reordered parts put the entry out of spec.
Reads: 2h49
